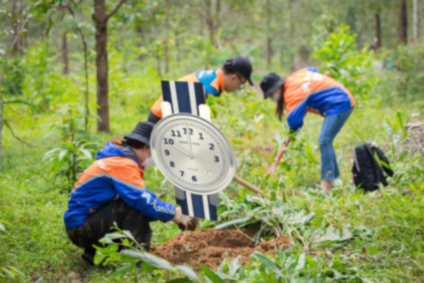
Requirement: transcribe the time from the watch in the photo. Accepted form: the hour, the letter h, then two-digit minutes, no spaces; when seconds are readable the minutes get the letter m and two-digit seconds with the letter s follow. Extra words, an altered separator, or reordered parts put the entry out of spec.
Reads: 10h00
